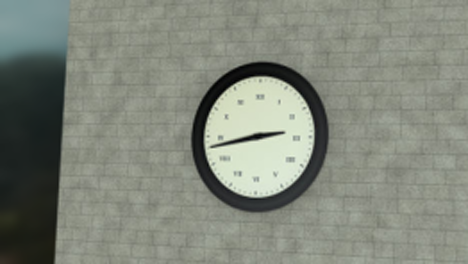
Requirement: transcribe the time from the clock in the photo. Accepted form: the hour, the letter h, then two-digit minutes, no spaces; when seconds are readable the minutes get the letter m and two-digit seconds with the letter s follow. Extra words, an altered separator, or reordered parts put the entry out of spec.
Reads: 2h43
